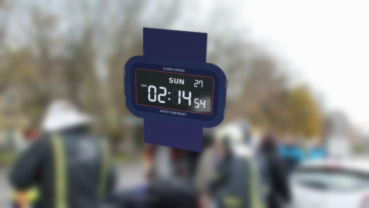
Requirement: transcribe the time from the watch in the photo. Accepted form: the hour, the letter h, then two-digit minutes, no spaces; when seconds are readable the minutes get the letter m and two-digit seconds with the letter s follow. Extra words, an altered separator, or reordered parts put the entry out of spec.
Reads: 2h14m54s
